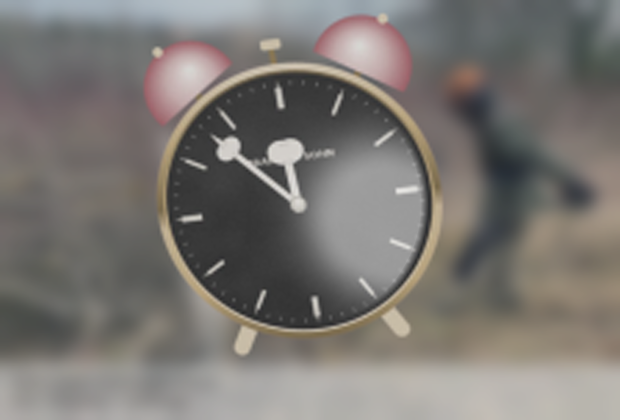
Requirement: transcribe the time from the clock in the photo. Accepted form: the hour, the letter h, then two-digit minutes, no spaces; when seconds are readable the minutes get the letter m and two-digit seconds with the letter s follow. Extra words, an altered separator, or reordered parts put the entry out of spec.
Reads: 11h53
